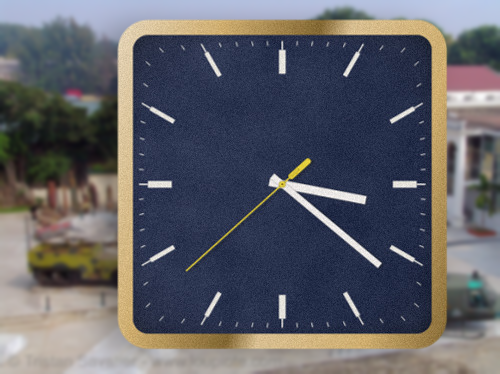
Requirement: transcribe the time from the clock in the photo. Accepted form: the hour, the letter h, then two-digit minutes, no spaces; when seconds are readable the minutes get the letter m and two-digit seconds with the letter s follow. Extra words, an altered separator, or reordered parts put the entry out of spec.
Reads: 3h21m38s
